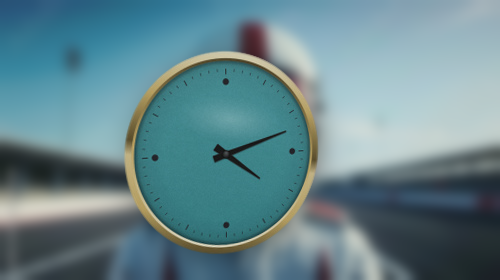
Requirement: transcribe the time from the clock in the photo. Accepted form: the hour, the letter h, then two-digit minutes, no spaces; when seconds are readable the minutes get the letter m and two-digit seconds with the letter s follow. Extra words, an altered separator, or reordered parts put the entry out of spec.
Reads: 4h12
